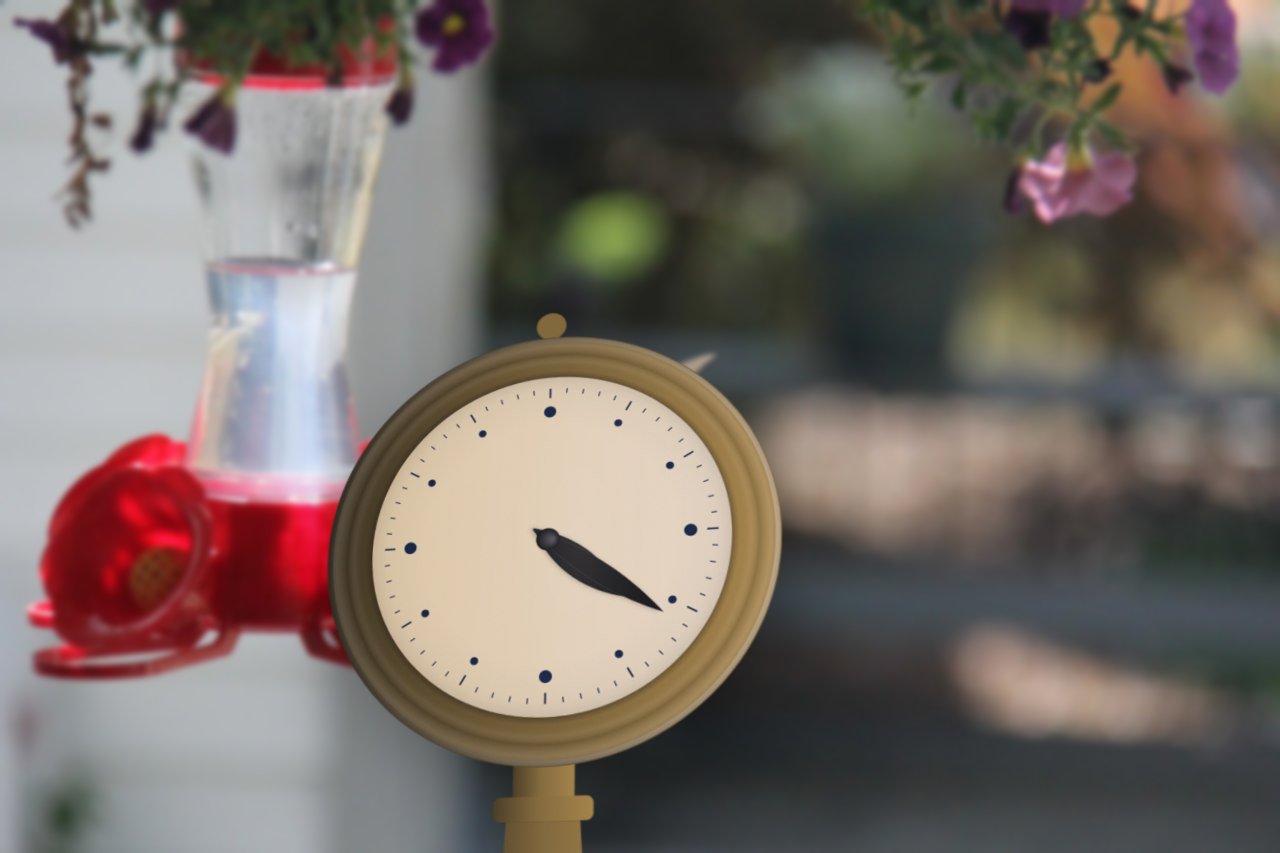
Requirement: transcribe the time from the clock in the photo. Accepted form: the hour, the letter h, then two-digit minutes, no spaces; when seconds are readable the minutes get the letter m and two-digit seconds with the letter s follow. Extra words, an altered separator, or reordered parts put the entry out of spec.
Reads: 4h21
